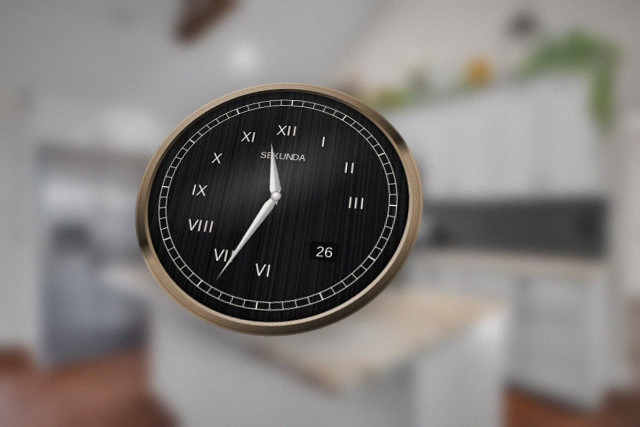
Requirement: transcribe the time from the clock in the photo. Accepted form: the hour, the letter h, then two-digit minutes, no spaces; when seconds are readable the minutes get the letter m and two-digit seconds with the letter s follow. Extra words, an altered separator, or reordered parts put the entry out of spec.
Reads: 11h34
